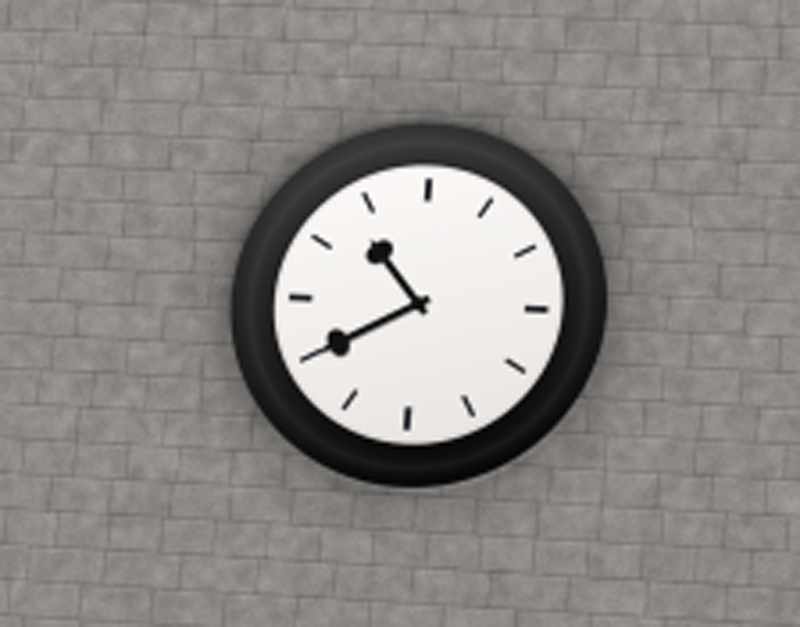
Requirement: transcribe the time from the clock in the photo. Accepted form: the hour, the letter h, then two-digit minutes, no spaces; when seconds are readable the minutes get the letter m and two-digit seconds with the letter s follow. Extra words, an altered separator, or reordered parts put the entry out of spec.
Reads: 10h40
